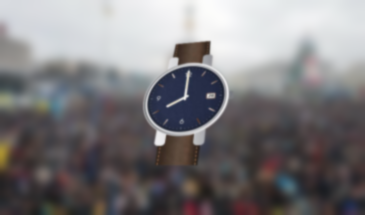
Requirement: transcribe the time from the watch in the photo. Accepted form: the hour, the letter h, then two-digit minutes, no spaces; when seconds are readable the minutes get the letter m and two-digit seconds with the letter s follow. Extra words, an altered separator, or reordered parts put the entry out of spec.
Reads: 8h00
